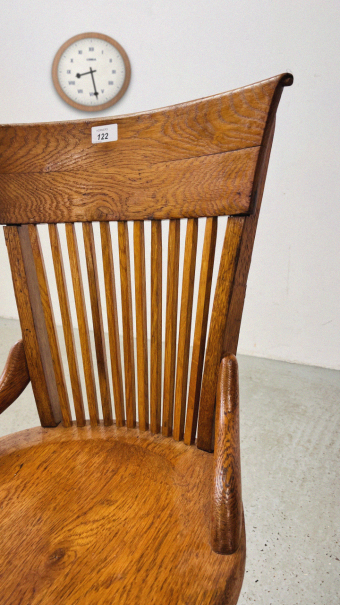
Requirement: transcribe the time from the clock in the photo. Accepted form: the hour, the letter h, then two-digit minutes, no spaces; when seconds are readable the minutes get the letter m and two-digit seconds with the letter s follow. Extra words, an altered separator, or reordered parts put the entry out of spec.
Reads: 8h28
